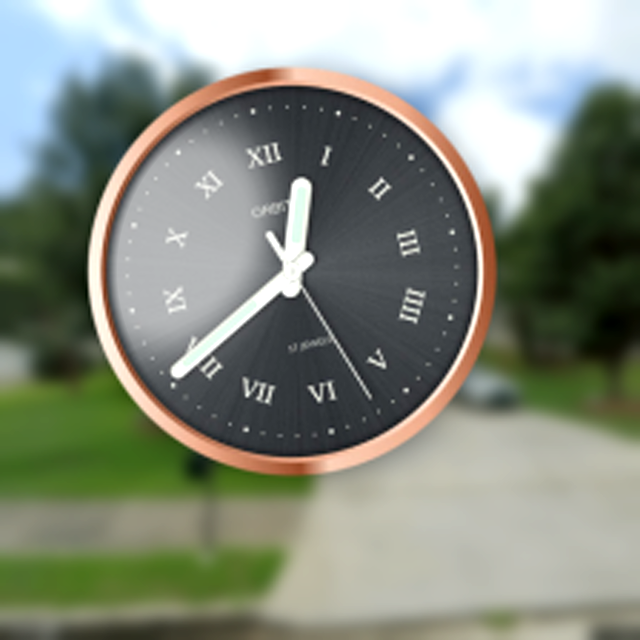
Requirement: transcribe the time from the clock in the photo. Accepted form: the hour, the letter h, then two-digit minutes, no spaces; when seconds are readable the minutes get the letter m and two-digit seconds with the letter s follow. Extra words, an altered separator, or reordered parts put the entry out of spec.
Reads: 12h40m27s
